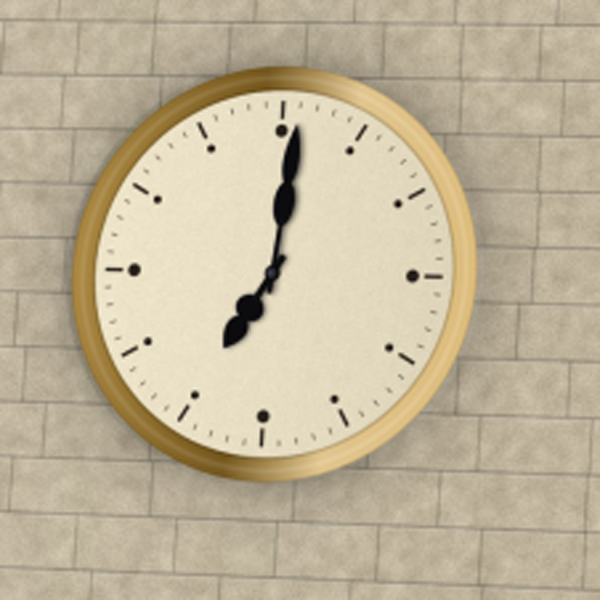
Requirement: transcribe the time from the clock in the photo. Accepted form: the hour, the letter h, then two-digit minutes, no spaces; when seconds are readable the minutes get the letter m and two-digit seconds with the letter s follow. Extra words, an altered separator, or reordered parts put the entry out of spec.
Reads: 7h01
